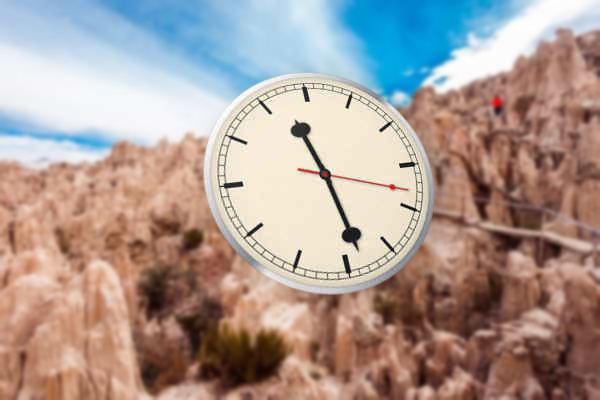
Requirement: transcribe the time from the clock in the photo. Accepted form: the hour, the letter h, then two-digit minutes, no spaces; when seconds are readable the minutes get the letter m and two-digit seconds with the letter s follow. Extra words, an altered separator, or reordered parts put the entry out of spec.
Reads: 11h28m18s
